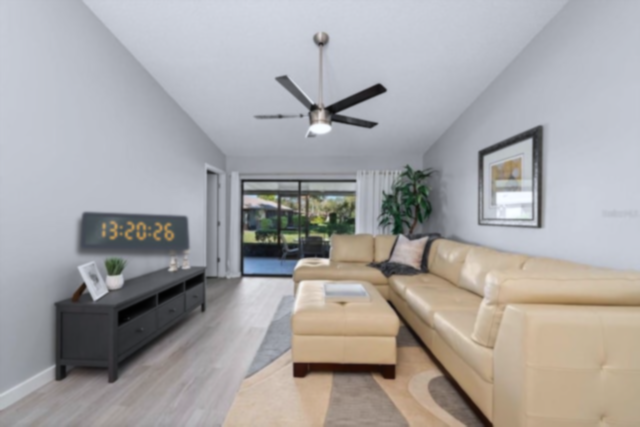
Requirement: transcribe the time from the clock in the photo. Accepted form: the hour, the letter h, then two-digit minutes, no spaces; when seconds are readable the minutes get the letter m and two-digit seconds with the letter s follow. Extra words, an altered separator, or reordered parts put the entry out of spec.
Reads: 13h20m26s
